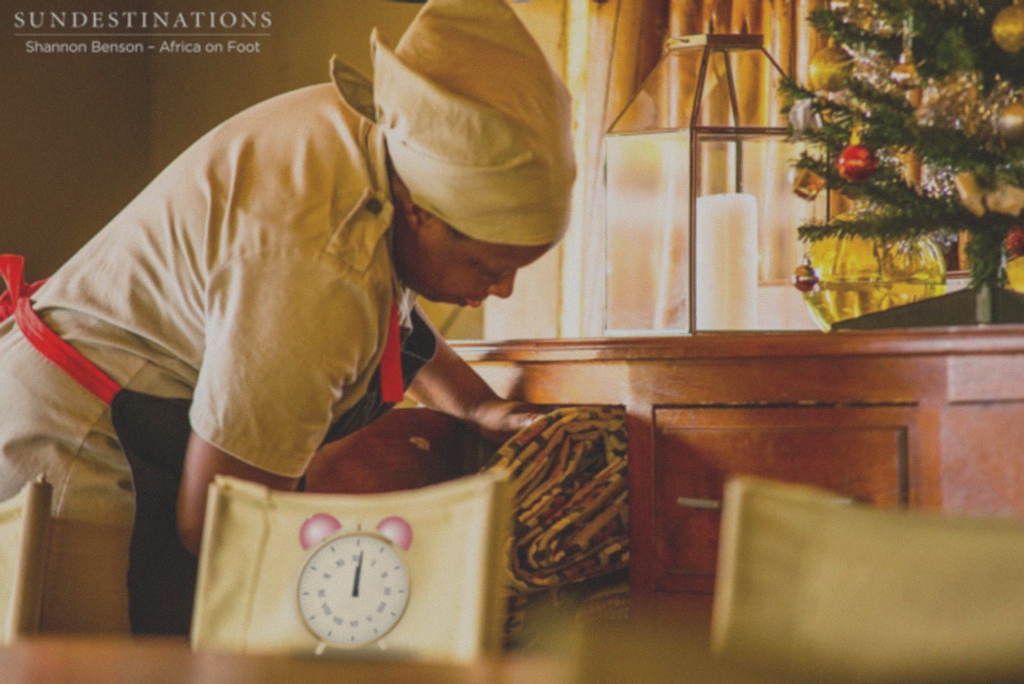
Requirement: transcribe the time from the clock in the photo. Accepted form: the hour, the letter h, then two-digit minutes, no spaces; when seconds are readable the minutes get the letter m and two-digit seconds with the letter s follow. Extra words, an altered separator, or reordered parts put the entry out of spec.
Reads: 12h01
